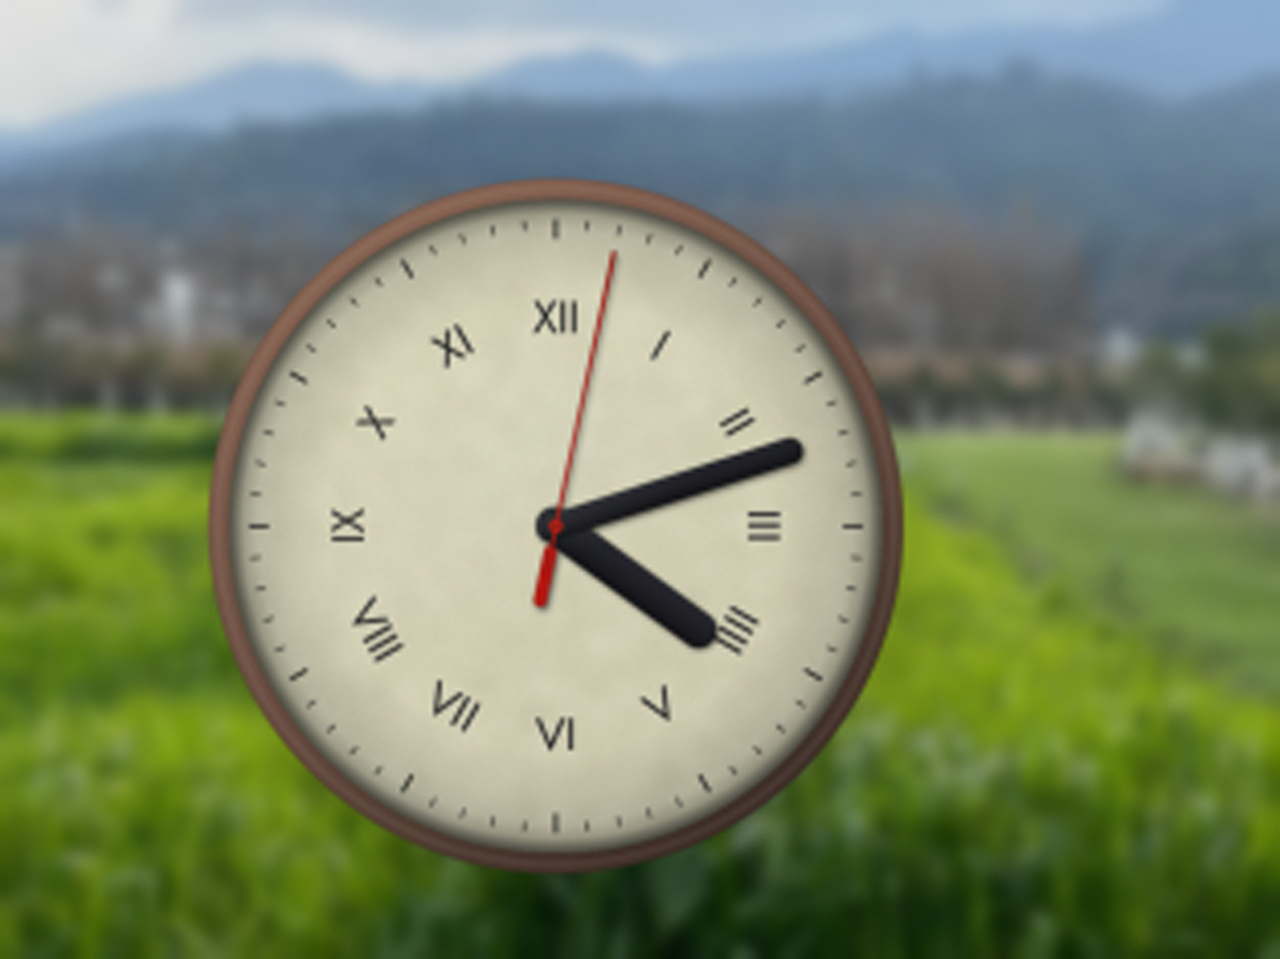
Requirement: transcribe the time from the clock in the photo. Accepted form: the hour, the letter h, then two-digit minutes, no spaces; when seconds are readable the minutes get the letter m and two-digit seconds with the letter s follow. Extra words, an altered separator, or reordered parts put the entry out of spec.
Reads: 4h12m02s
